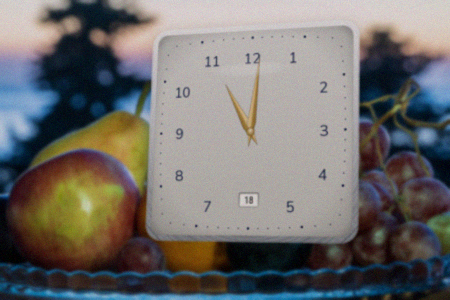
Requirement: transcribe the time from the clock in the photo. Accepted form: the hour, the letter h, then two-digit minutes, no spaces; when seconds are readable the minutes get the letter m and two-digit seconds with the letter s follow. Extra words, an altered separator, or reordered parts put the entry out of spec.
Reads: 11h01
